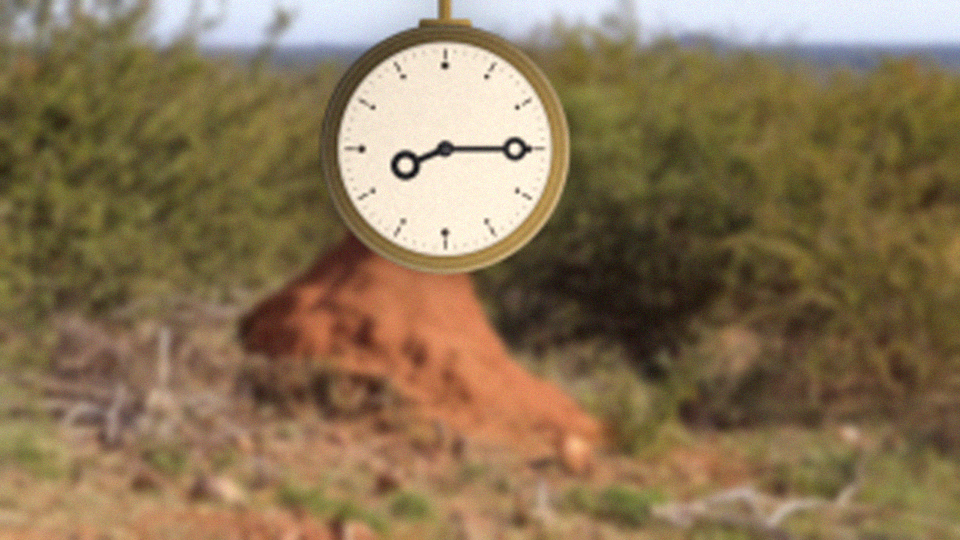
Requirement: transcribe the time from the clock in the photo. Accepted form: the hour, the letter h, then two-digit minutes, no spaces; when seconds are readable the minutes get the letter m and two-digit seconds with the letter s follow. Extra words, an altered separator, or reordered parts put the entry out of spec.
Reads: 8h15
